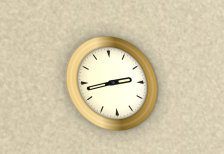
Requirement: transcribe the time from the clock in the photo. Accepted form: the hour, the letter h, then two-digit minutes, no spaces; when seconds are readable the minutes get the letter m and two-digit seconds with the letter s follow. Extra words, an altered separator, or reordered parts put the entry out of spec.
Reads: 2h43
